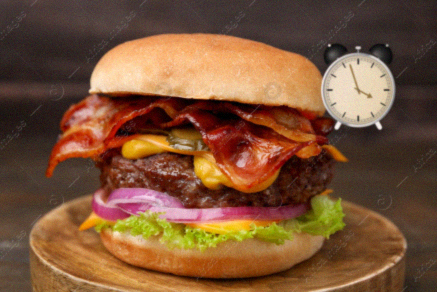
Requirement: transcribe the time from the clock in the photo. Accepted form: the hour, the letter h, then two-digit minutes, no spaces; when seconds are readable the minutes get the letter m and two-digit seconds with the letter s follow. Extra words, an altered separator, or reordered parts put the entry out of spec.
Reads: 3h57
